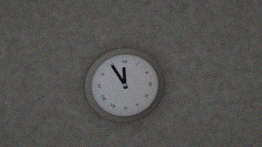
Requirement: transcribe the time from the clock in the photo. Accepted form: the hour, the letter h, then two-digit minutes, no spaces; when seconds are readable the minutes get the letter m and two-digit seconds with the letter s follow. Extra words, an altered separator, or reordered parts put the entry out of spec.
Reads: 11h55
